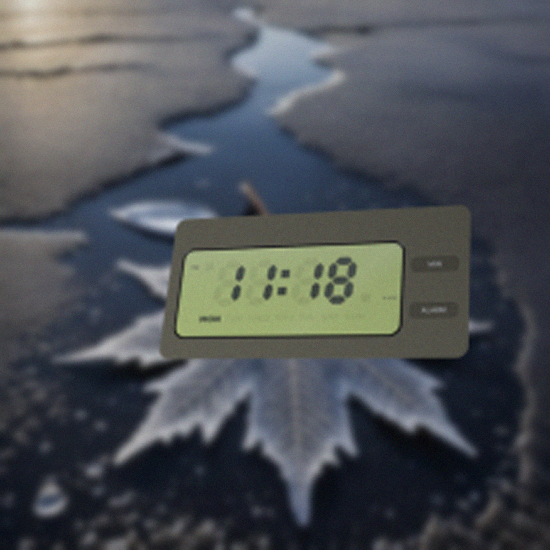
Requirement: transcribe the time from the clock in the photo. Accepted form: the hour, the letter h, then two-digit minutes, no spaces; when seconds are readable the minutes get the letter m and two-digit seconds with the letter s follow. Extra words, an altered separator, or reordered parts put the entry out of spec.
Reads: 11h18
